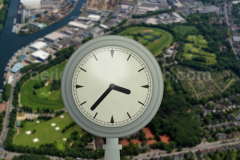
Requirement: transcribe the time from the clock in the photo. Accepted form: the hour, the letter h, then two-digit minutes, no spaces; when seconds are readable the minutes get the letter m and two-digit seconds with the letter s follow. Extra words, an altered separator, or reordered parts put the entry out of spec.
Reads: 3h37
